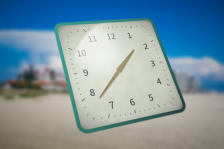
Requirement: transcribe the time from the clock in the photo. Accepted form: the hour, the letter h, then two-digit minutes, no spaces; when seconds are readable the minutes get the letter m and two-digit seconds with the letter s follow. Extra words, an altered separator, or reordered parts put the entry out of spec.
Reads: 1h38
